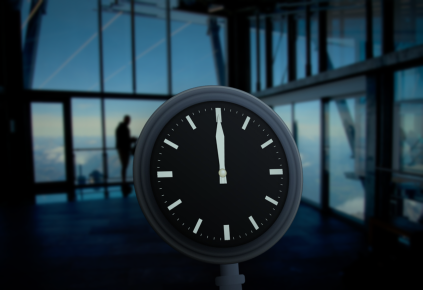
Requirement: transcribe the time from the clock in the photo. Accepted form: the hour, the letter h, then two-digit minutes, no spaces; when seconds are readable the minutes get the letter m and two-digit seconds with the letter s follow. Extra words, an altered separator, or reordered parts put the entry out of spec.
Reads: 12h00
